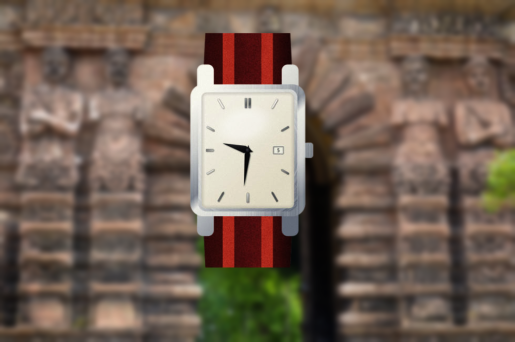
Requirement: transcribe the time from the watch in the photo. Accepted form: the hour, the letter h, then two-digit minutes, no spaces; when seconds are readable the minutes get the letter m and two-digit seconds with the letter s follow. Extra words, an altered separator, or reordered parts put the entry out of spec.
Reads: 9h31
